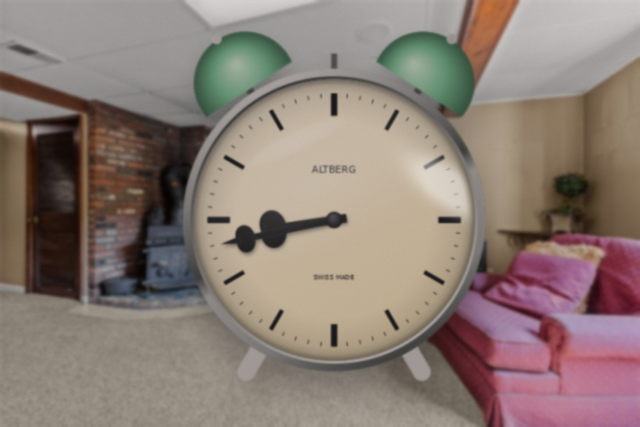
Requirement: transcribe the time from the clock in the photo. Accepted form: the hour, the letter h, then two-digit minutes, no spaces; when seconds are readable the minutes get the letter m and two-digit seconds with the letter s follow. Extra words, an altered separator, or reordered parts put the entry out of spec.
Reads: 8h43
